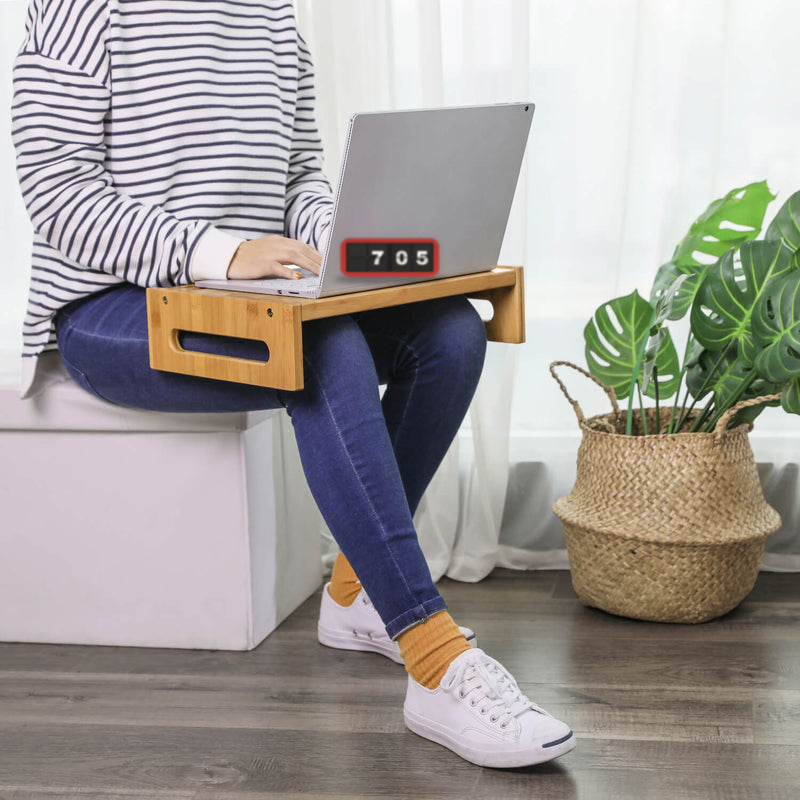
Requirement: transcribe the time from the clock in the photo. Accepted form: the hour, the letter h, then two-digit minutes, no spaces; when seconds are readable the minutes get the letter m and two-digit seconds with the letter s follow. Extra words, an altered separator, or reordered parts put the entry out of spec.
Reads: 7h05
